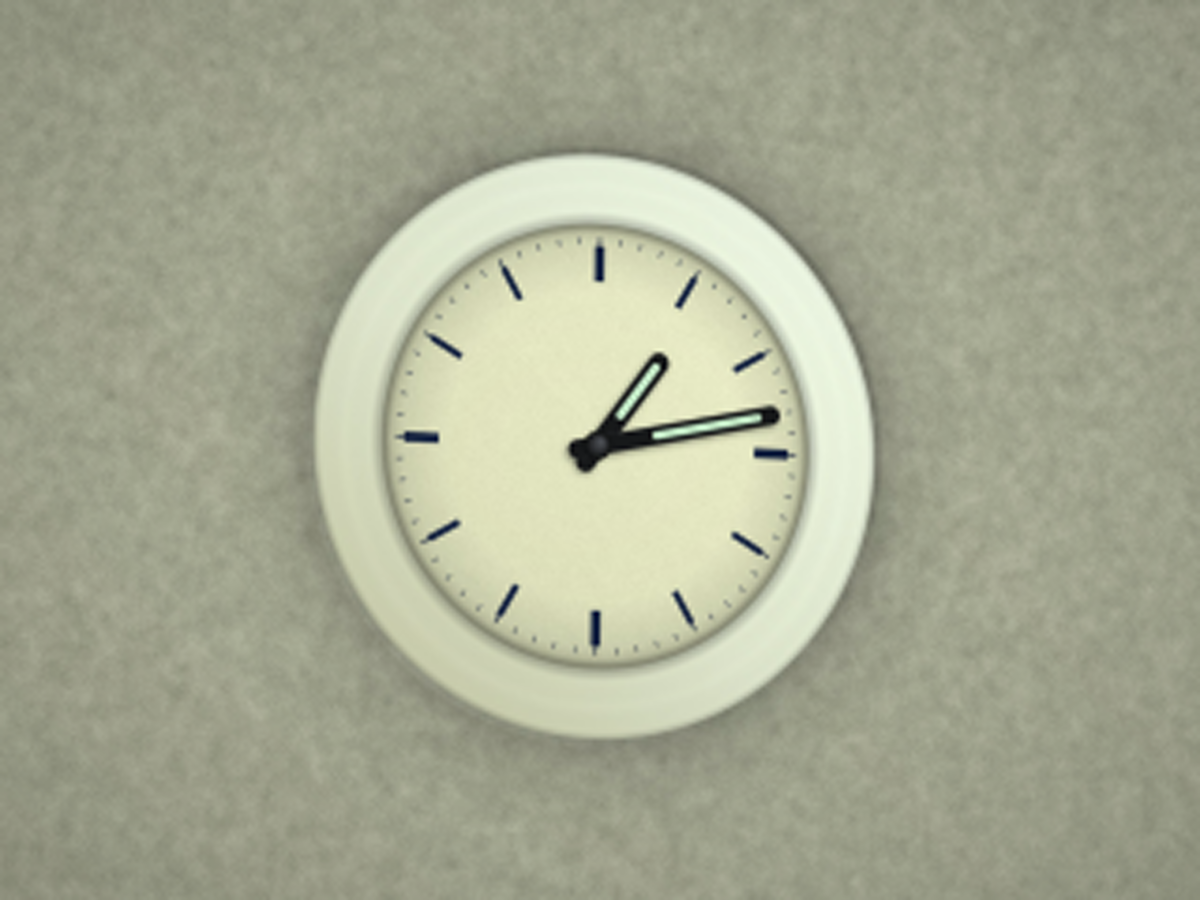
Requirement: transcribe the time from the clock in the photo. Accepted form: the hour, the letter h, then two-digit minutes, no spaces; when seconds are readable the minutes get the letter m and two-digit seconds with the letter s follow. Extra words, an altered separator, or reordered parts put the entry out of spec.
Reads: 1h13
